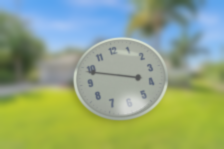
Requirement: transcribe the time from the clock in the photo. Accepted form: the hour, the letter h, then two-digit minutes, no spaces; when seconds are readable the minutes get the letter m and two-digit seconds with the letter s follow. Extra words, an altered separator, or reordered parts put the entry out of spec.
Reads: 3h49
